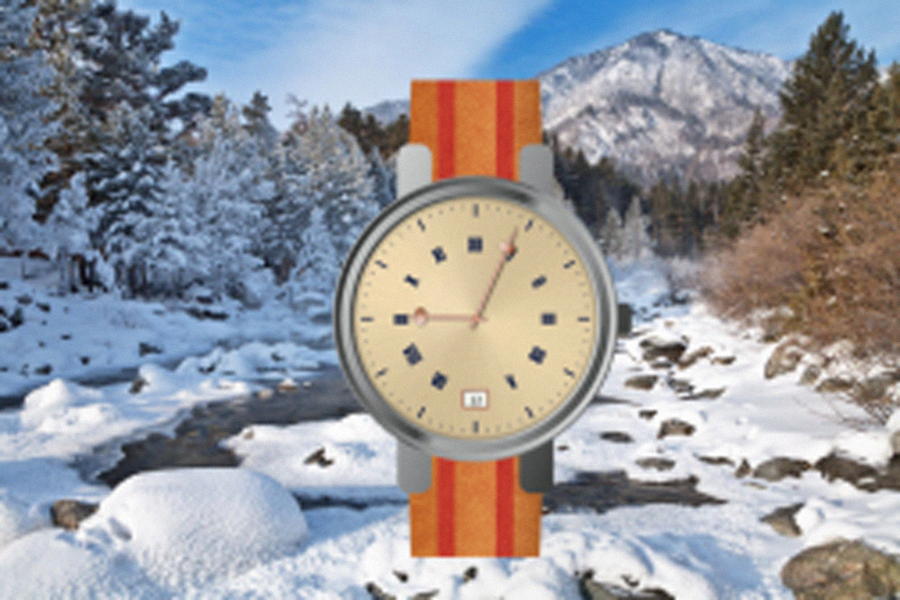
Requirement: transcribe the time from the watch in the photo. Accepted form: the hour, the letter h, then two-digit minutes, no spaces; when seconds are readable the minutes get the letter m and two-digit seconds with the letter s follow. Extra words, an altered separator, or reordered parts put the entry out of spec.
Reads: 9h04
